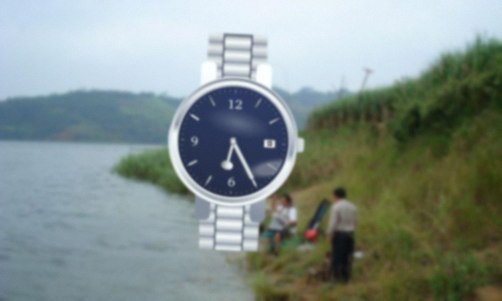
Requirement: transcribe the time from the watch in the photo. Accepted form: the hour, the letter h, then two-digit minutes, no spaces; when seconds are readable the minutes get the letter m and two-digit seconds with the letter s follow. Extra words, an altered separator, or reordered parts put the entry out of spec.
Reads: 6h25
